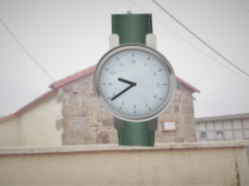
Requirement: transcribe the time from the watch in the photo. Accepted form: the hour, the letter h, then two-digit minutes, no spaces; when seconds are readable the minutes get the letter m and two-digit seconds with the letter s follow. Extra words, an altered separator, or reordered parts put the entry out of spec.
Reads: 9h39
